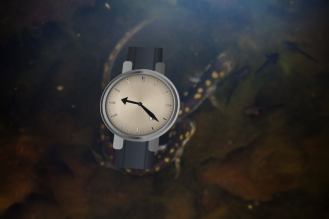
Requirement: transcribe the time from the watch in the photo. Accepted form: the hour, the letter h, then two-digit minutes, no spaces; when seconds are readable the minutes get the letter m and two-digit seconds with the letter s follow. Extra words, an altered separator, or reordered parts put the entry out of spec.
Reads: 9h22
